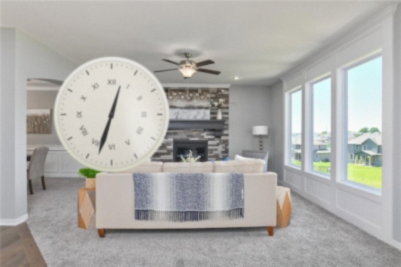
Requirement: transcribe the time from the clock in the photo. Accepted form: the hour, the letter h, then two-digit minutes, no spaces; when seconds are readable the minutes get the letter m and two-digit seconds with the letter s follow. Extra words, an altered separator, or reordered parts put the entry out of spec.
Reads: 12h33
